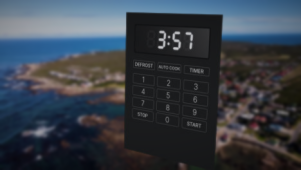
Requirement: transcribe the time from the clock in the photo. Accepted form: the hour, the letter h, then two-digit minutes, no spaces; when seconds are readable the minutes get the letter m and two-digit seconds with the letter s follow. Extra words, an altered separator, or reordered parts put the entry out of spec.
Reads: 3h57
